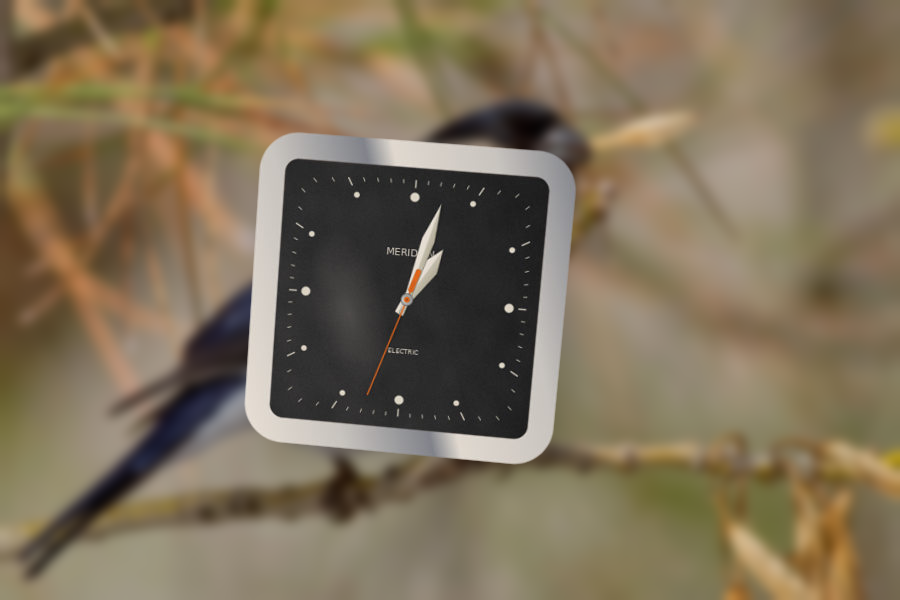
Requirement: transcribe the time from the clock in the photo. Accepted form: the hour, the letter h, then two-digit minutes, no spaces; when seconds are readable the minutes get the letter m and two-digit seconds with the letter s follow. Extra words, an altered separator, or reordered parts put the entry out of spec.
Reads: 1h02m33s
